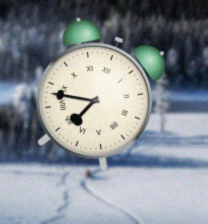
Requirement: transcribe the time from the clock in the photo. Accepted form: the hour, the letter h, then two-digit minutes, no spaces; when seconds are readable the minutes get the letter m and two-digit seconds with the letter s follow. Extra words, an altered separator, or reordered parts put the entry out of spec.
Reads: 6h43
